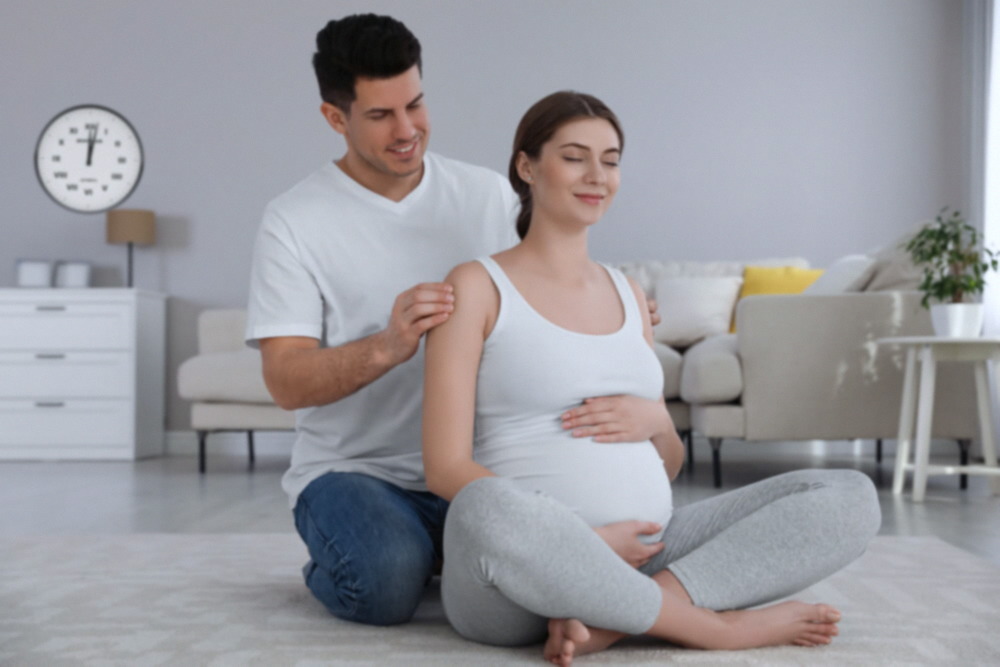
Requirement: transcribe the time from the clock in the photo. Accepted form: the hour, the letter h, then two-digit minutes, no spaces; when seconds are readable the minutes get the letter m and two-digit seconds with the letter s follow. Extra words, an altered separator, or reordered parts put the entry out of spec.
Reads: 12h02
